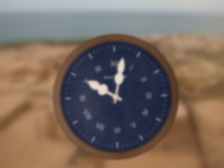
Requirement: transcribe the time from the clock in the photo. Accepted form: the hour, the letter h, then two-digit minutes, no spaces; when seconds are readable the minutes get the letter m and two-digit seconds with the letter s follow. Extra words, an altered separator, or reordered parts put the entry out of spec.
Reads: 10h02
